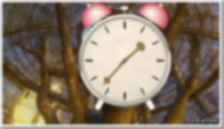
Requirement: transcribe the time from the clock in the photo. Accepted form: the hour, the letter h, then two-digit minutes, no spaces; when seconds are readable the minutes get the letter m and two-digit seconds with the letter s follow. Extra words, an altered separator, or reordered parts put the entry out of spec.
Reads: 1h37
